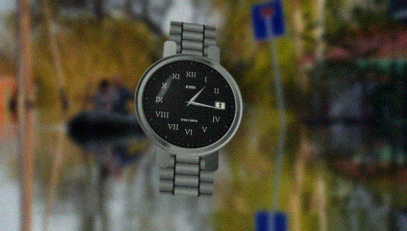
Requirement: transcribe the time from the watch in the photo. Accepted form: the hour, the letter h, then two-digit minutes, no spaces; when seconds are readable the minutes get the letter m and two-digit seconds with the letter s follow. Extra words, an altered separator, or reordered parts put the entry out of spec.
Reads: 1h16
